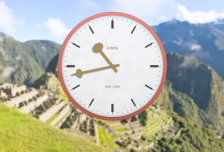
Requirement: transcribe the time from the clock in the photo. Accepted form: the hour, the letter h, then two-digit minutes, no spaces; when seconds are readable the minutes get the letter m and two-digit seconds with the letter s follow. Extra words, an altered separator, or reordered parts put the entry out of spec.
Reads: 10h43
